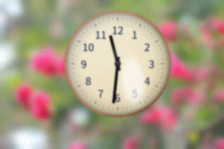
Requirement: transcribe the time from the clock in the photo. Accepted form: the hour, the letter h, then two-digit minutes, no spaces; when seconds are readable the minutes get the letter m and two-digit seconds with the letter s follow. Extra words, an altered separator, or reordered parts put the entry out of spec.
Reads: 11h31
